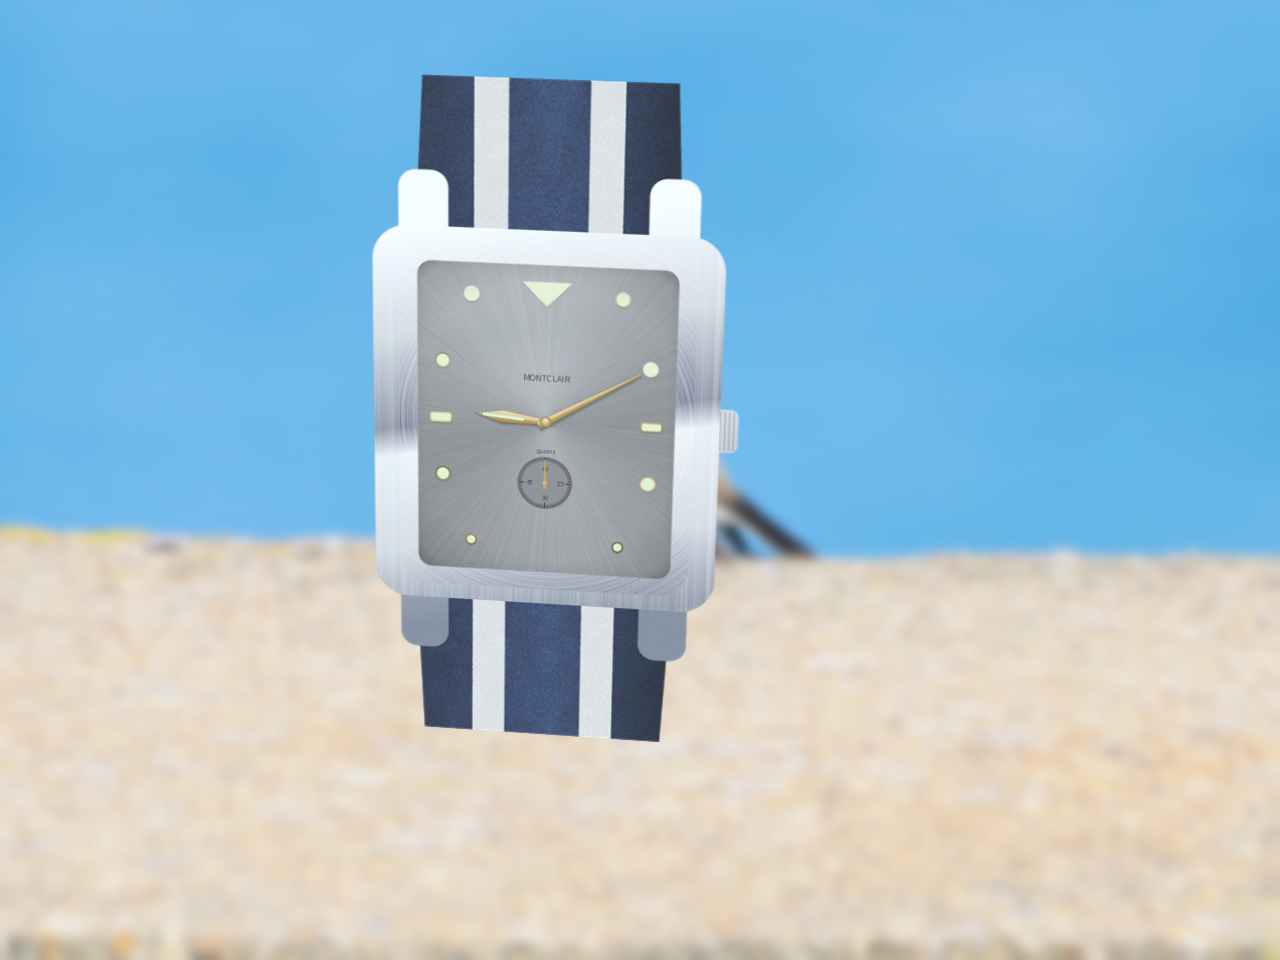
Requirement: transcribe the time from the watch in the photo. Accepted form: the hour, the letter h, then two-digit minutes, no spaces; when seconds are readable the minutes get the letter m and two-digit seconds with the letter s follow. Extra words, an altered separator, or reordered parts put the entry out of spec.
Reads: 9h10
